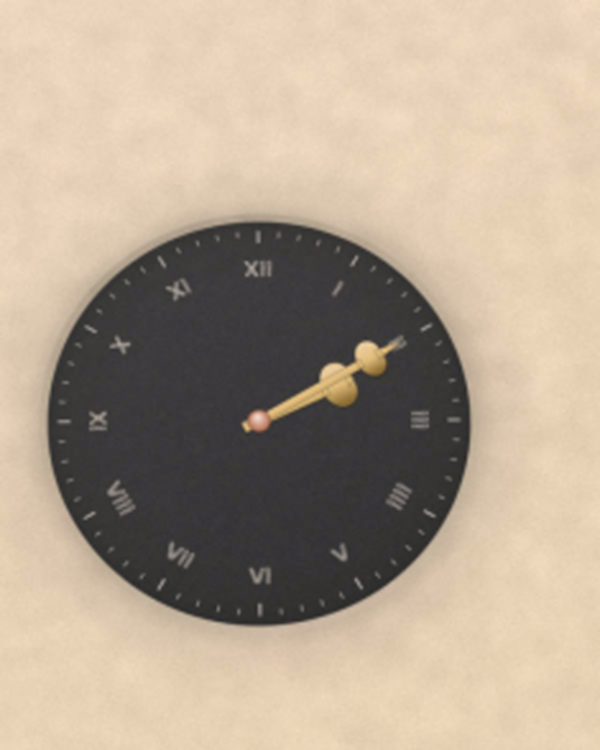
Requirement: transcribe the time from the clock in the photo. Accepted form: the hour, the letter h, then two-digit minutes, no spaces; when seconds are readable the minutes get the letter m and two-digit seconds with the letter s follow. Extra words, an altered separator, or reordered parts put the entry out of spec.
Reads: 2h10
